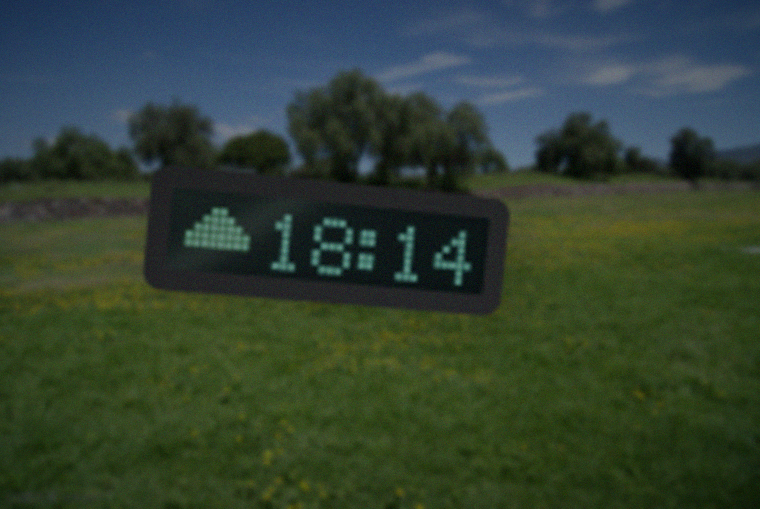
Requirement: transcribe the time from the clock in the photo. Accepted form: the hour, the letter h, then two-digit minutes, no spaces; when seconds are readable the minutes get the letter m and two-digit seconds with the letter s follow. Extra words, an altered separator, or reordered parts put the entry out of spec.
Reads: 18h14
